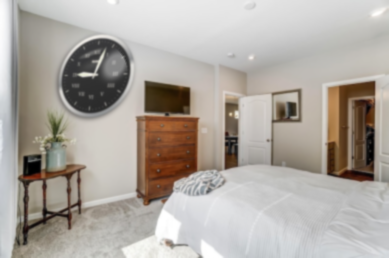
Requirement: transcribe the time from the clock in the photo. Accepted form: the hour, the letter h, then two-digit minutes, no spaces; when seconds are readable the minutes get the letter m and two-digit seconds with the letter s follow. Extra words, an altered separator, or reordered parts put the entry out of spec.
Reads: 9h03
